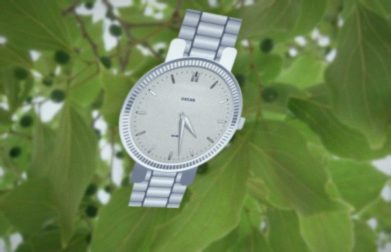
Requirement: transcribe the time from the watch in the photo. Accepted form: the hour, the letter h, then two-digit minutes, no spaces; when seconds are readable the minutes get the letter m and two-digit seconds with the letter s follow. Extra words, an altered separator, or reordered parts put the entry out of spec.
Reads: 4h28
